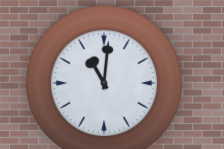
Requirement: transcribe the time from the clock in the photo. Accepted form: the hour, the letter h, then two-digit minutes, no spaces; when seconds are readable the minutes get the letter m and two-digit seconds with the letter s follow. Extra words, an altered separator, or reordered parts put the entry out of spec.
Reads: 11h01
